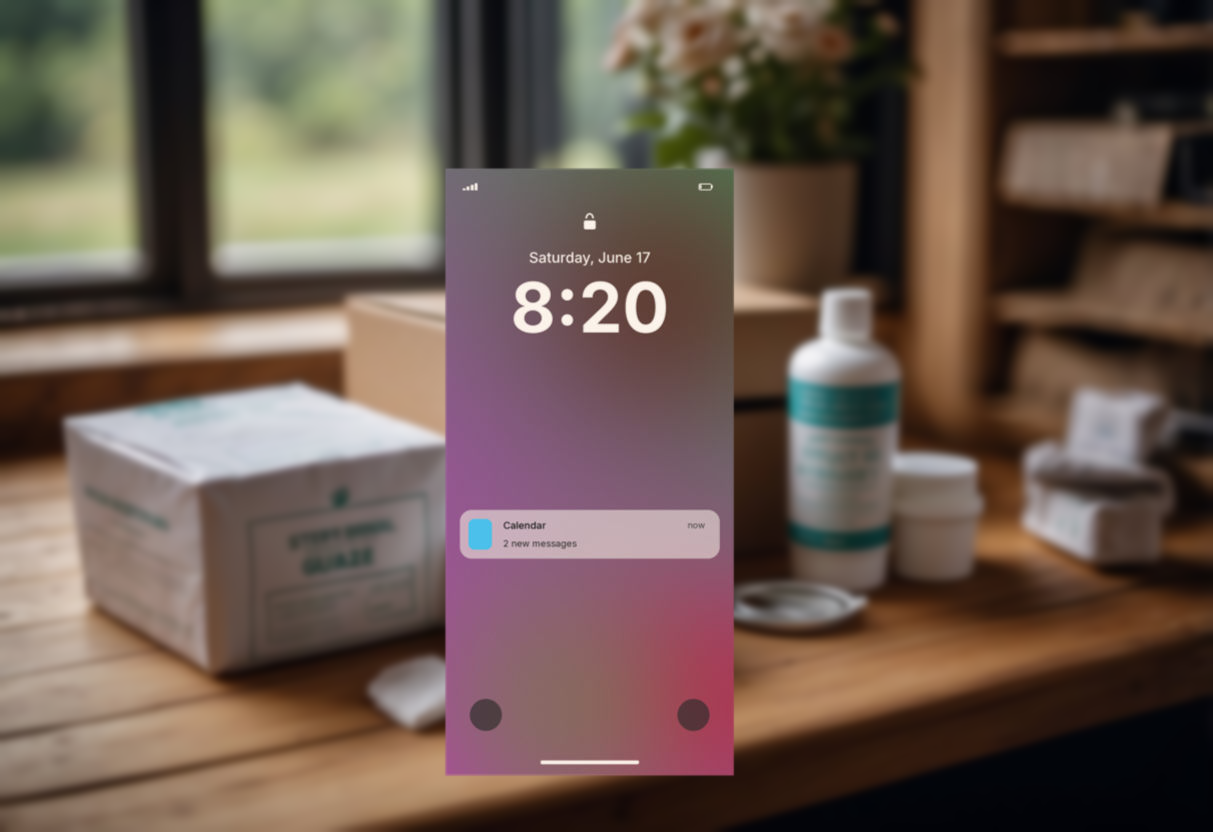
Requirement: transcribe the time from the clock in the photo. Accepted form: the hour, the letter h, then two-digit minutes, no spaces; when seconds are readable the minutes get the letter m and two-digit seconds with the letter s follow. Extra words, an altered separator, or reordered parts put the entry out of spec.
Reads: 8h20
